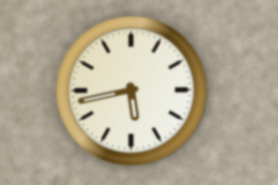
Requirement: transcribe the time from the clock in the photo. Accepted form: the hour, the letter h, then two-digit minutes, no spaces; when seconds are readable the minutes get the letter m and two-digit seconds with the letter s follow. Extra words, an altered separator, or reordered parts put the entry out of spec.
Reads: 5h43
